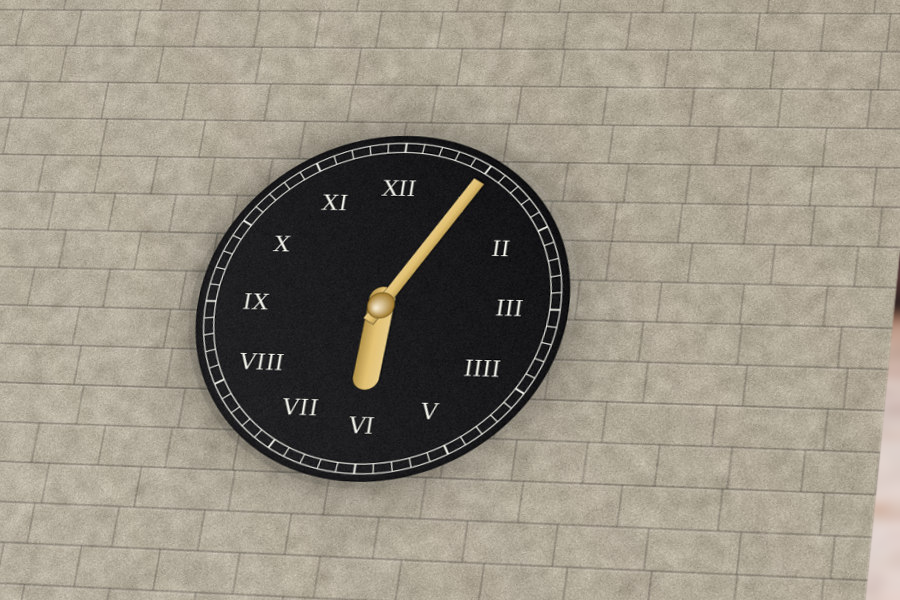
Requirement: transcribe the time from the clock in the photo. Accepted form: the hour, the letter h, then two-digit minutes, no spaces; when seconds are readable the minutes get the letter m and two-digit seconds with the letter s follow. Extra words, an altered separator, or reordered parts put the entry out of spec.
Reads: 6h05
